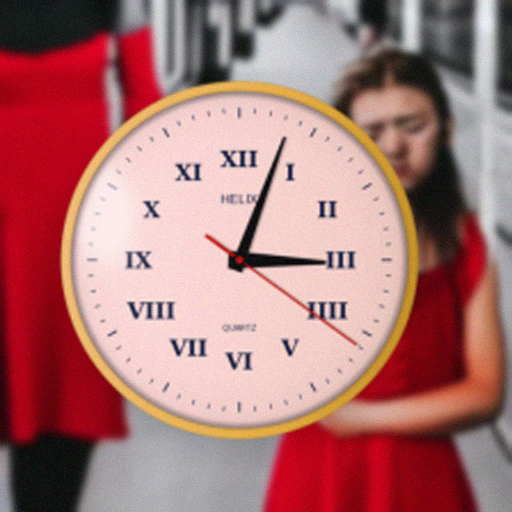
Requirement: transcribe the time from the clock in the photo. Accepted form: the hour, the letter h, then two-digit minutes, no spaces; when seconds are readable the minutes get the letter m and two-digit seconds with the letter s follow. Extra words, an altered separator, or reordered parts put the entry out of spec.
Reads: 3h03m21s
